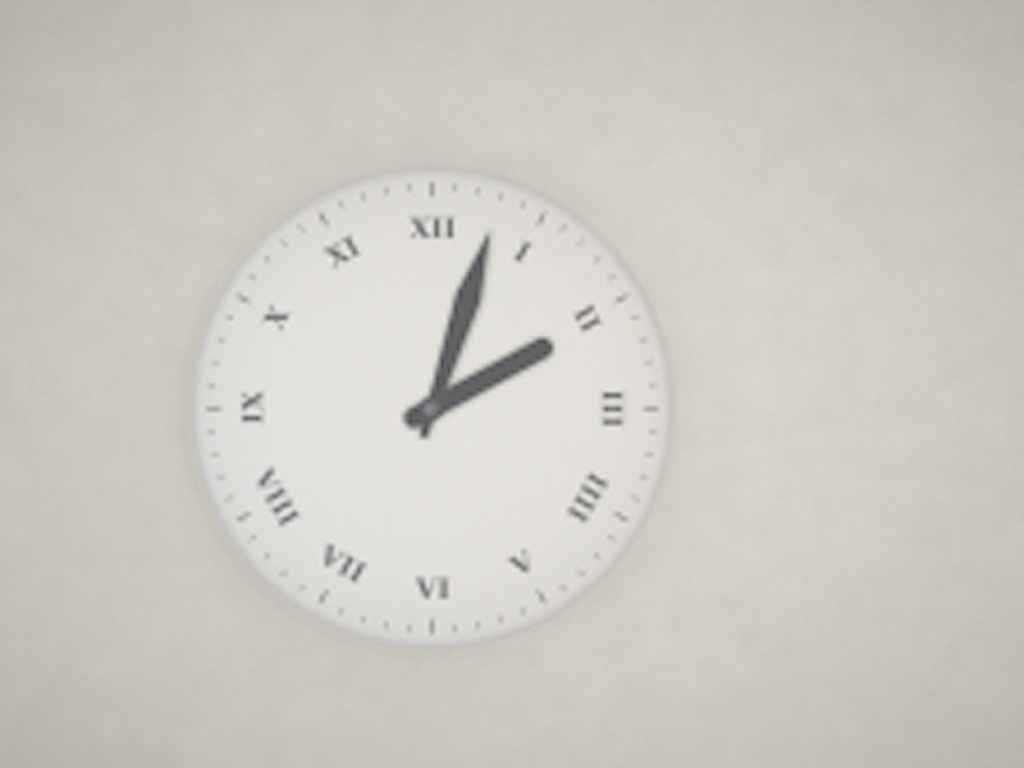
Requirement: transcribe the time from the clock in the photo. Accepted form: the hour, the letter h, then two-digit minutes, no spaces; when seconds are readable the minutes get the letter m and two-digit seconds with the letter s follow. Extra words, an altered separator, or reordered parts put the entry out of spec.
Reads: 2h03
